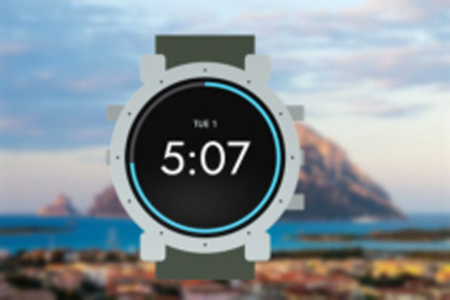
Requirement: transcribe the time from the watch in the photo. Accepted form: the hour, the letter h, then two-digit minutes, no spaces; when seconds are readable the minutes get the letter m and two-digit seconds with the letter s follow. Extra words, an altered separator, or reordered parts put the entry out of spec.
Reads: 5h07
